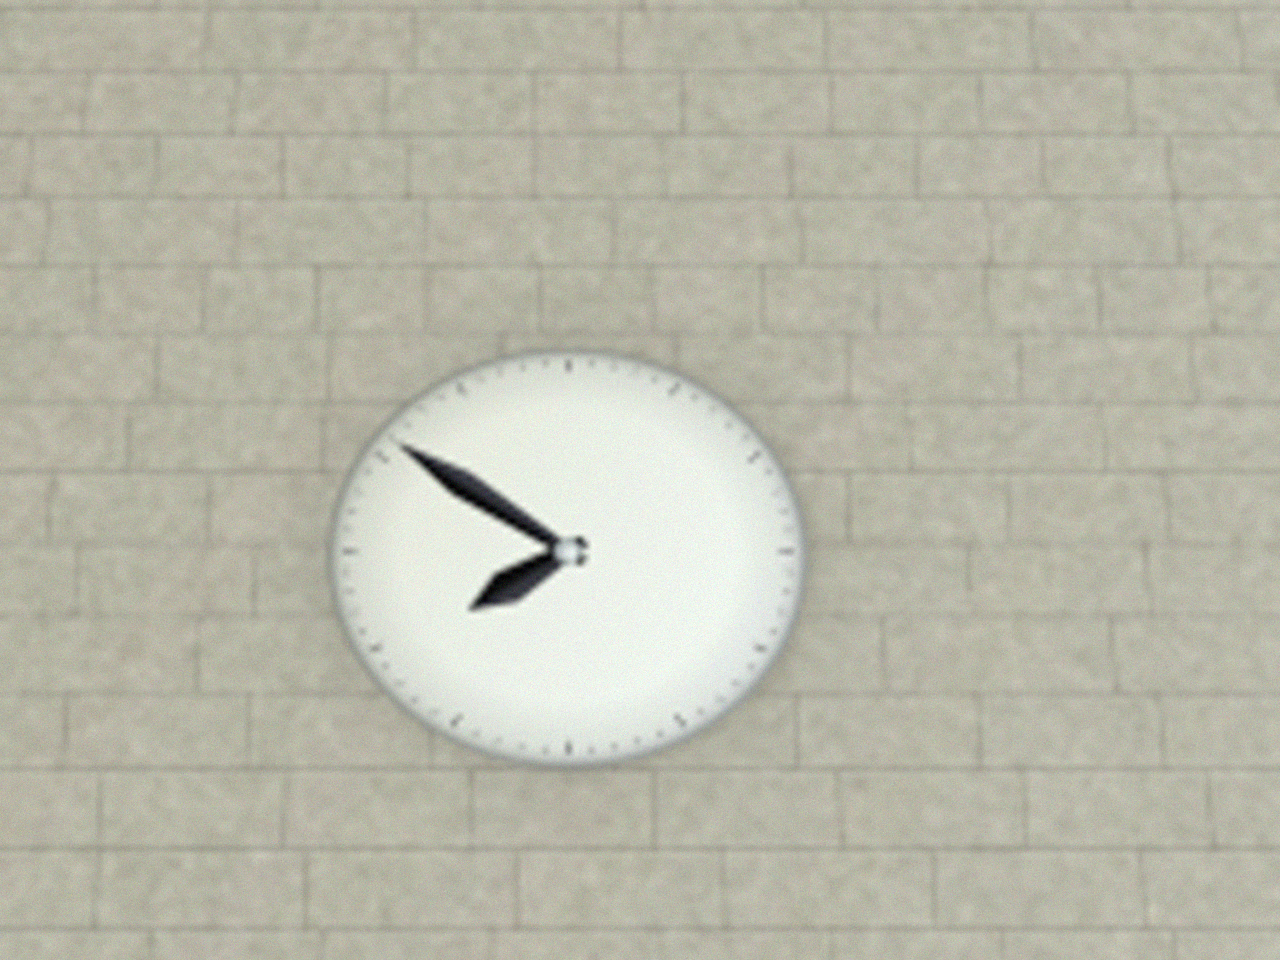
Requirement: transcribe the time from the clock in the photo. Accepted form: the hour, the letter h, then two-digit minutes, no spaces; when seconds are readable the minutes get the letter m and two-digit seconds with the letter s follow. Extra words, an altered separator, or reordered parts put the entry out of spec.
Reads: 7h51
